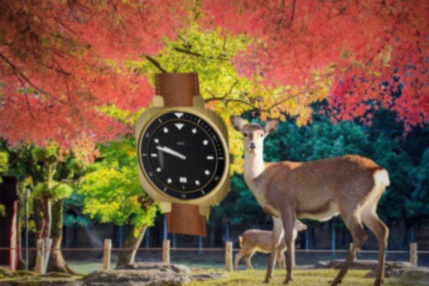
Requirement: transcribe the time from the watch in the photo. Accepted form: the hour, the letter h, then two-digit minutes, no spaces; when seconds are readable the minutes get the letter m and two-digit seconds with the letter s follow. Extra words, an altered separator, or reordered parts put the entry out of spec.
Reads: 9h48
